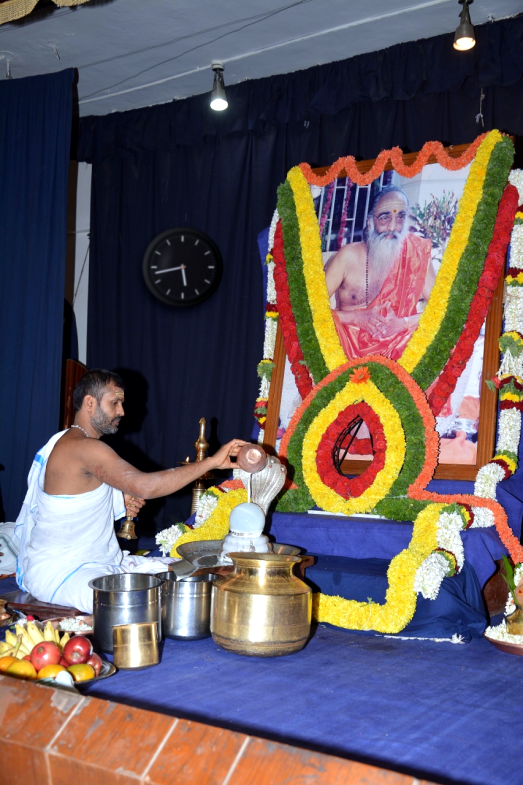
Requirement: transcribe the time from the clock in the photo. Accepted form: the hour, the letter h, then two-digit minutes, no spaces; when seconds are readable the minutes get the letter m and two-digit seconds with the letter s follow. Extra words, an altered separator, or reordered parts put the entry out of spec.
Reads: 5h43
